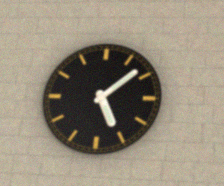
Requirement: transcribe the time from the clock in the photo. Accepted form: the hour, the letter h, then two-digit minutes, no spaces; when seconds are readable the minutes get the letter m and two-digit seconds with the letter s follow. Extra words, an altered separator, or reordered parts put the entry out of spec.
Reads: 5h08
